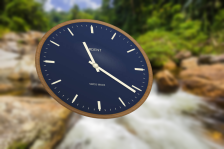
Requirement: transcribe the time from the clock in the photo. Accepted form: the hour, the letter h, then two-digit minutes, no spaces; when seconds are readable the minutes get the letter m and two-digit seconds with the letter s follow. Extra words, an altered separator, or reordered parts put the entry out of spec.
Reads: 11h21
